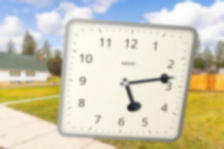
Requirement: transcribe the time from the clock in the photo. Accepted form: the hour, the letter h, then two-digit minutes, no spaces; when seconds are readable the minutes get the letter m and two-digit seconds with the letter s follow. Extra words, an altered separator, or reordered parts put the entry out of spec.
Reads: 5h13
